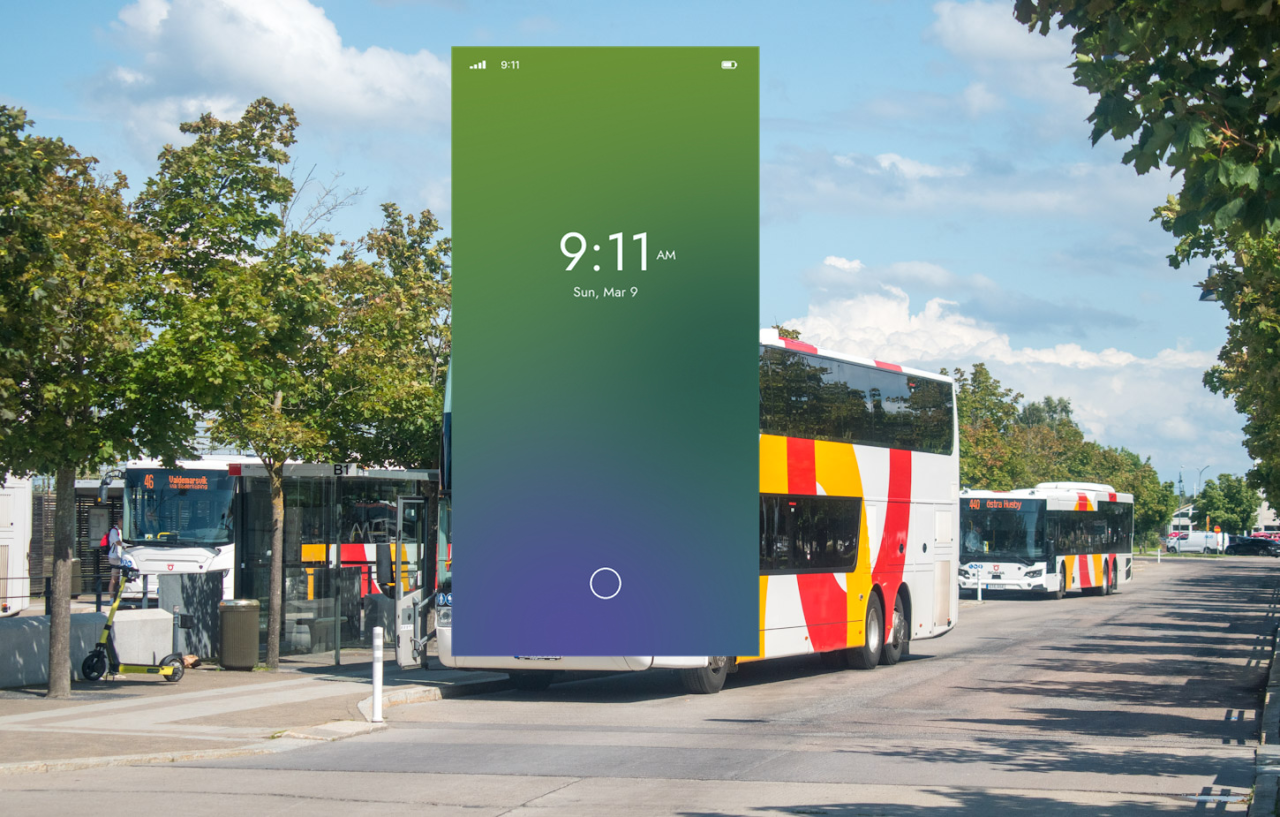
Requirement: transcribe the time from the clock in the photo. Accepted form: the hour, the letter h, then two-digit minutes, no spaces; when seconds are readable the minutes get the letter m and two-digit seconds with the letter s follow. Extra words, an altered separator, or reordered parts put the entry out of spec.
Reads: 9h11
